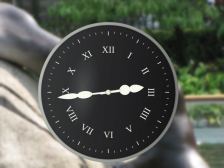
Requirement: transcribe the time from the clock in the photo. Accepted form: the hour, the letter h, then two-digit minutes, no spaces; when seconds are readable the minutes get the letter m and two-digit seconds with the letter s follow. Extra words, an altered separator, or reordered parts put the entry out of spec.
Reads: 2h44
